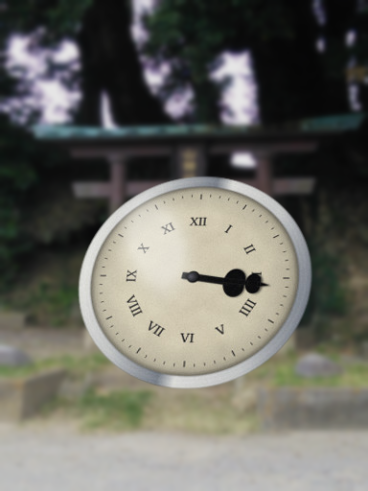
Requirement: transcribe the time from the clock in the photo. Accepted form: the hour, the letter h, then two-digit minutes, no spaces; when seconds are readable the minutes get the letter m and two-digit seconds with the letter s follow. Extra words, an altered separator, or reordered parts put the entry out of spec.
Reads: 3h16
